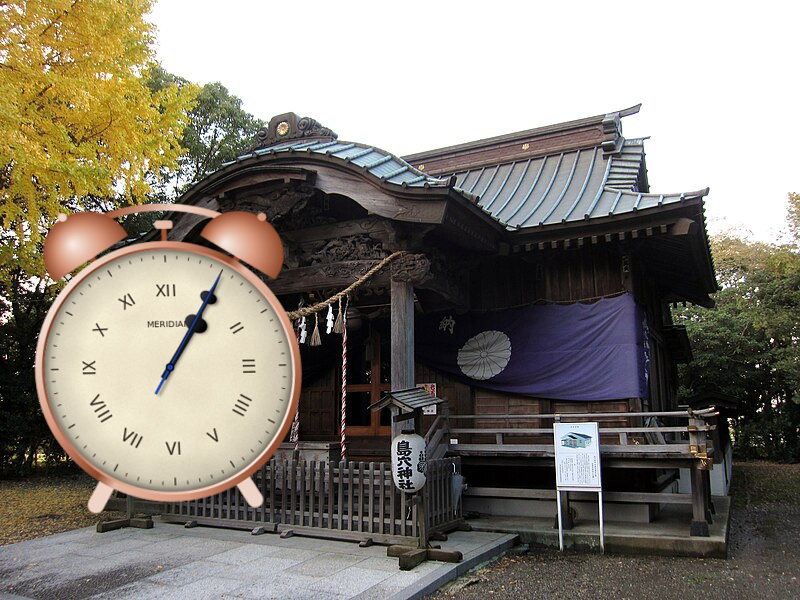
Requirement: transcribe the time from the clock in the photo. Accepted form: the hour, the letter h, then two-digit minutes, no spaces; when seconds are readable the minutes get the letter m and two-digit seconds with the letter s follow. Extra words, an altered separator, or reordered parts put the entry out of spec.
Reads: 1h05m05s
